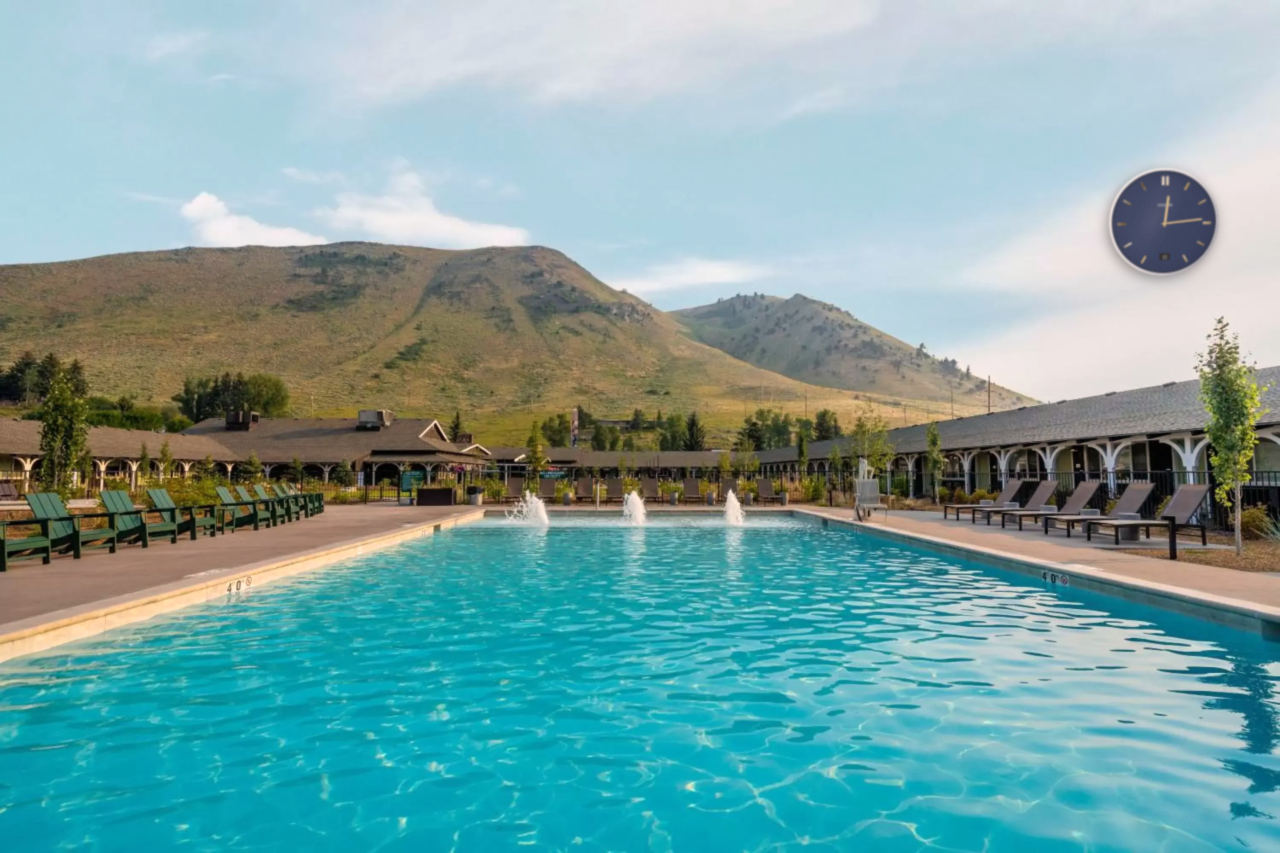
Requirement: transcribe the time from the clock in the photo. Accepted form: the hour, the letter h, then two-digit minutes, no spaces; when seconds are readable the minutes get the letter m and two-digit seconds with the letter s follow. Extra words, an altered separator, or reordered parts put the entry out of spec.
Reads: 12h14
